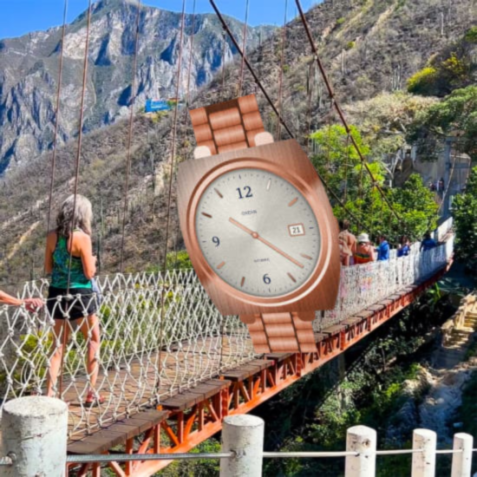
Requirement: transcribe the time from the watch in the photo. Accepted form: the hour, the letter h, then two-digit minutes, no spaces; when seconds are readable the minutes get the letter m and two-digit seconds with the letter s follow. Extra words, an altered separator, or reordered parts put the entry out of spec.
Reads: 10h22
